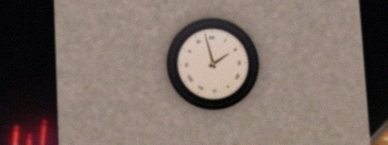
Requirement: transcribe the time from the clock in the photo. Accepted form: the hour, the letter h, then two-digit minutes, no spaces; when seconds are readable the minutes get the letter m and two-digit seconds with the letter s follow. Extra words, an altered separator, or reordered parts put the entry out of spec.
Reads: 1h58
